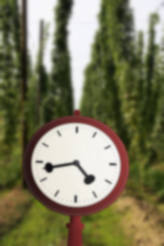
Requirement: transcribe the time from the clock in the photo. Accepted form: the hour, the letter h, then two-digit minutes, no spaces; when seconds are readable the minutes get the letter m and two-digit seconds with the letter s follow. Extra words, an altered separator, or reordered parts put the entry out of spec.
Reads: 4h43
